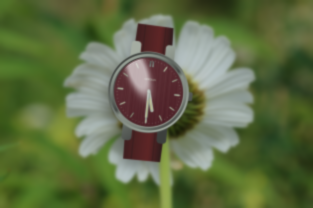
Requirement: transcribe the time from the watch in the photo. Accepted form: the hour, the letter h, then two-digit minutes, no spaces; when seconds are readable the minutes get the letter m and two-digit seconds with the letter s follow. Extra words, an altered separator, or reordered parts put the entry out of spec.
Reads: 5h30
